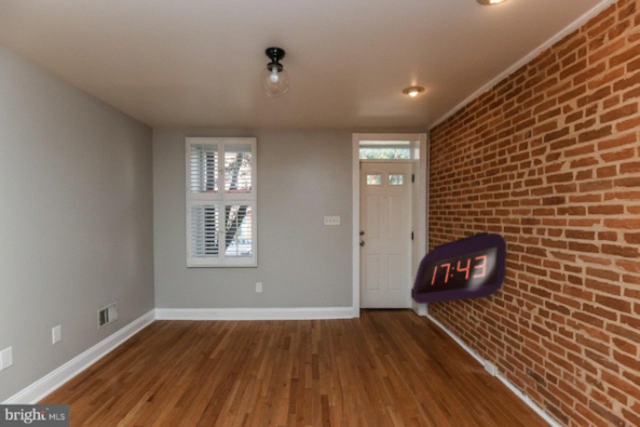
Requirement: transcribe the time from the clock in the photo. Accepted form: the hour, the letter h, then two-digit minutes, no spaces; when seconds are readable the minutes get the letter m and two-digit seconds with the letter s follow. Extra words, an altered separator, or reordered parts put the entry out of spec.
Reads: 17h43
